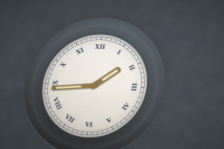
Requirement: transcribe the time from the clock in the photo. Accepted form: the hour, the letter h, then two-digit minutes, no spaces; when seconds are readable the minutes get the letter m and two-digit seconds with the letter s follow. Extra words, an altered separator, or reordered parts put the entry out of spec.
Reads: 1h44
